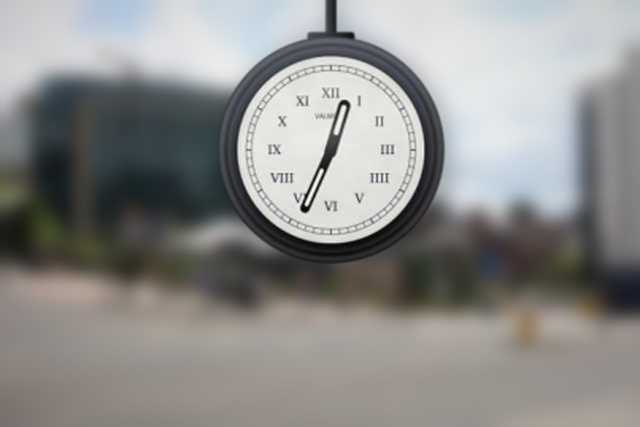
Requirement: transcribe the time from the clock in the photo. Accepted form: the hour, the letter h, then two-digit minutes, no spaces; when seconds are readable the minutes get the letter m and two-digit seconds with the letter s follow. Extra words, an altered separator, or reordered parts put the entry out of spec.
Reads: 12h34
